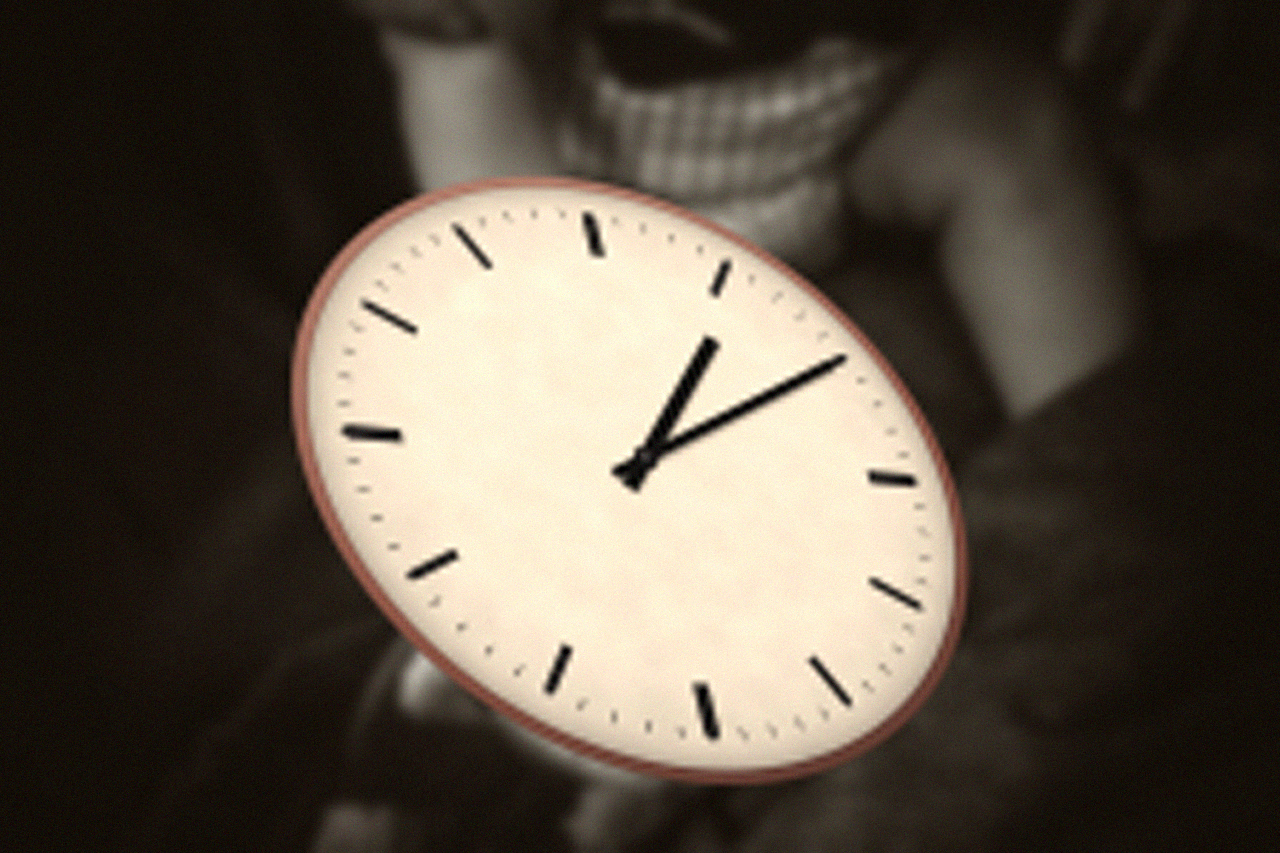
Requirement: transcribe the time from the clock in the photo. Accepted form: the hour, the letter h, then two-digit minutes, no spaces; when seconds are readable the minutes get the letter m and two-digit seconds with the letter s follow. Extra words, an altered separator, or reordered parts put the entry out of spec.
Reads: 1h10
